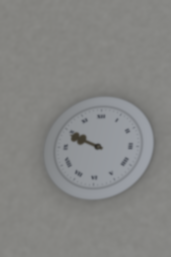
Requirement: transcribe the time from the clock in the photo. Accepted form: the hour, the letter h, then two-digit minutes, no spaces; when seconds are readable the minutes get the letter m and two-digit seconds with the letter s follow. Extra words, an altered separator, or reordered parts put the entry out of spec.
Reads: 9h49
